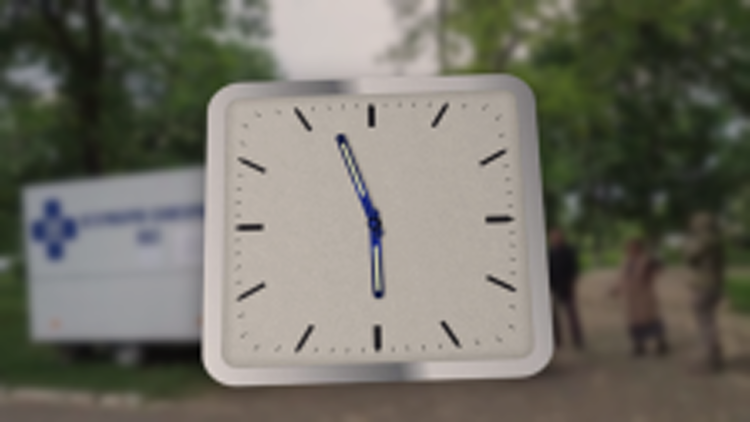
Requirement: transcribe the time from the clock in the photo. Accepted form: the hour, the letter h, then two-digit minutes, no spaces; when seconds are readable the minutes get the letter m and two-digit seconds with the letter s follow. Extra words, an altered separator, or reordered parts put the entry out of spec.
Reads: 5h57
